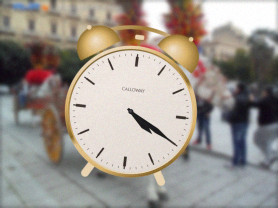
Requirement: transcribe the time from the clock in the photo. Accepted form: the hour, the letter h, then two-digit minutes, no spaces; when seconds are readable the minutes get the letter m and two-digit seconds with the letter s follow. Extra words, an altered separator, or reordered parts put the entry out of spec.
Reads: 4h20
